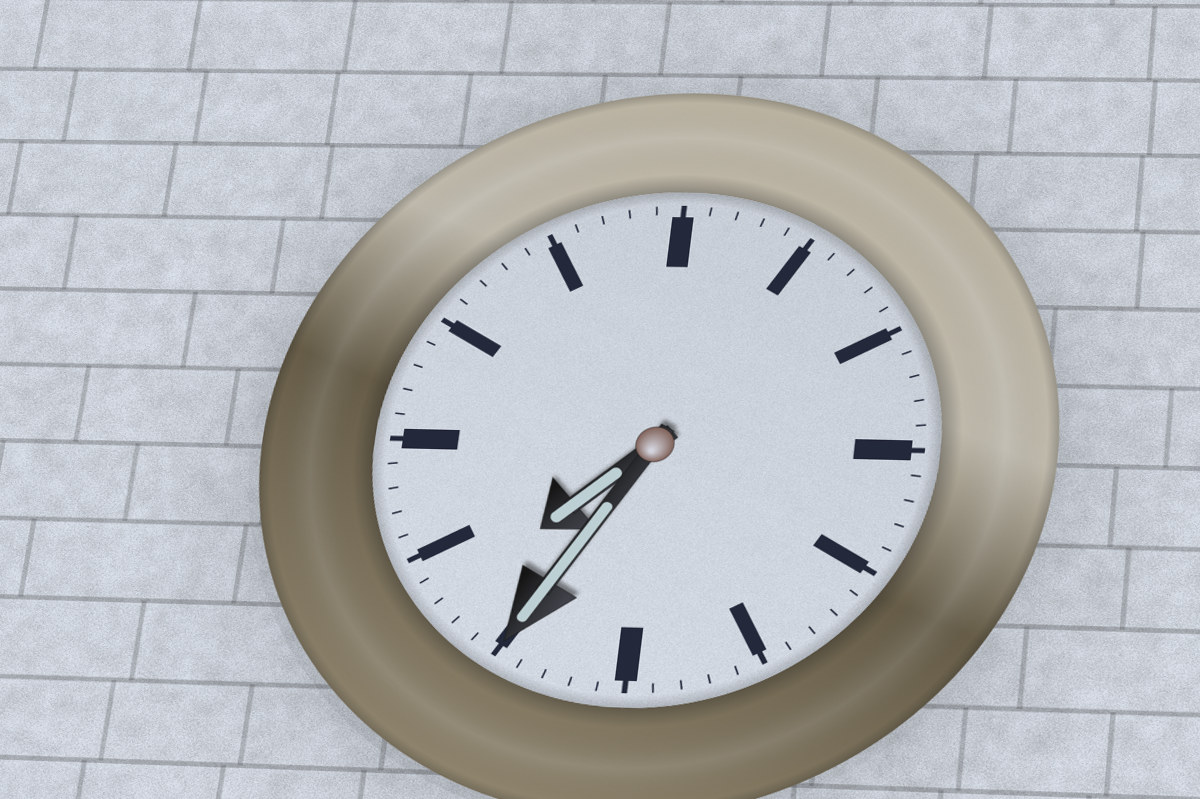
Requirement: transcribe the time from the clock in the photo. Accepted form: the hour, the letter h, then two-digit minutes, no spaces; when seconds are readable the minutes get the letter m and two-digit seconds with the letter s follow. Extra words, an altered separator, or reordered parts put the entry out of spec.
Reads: 7h35
